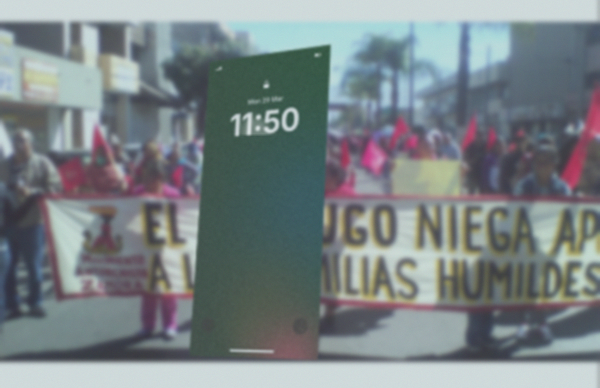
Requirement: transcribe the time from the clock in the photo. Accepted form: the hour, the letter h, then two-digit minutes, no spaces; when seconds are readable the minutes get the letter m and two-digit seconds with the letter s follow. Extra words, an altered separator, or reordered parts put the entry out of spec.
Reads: 11h50
